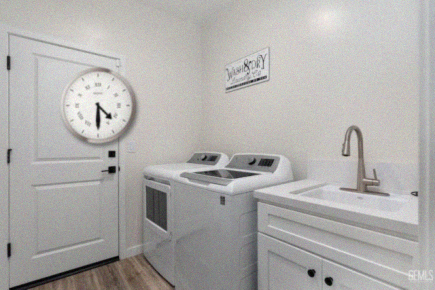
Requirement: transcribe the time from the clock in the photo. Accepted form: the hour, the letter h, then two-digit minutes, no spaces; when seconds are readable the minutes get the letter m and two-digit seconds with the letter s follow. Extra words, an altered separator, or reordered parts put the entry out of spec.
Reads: 4h30
